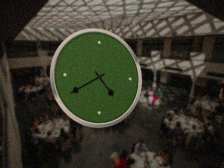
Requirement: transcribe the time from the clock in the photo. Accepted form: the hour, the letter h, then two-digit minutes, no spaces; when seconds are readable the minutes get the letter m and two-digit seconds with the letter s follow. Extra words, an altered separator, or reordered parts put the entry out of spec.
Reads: 4h40
